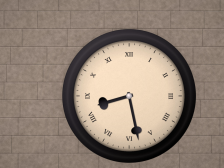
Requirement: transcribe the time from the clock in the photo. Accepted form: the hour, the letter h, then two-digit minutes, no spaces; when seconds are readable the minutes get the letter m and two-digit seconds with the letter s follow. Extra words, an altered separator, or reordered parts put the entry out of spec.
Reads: 8h28
